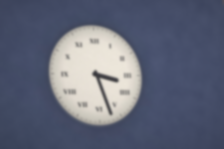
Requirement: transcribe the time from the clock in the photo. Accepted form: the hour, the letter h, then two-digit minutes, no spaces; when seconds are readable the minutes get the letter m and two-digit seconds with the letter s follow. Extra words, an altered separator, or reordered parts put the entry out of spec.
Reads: 3h27
